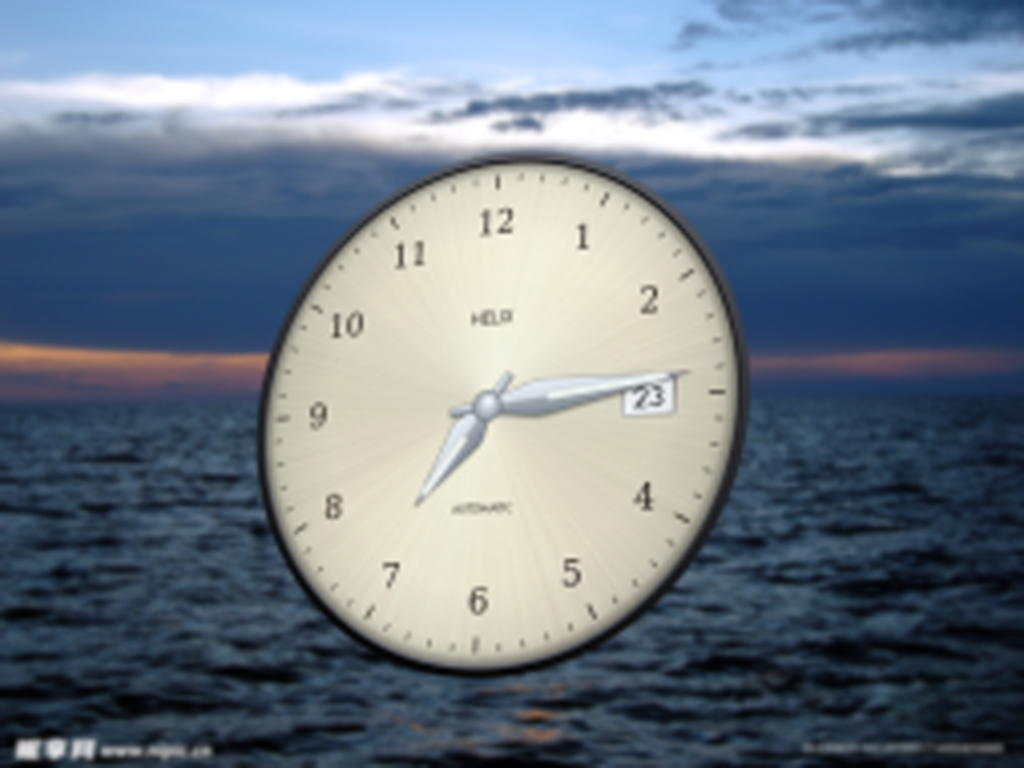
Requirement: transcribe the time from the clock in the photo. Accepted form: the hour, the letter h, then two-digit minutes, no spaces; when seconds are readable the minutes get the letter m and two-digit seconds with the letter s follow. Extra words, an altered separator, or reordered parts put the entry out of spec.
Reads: 7h14
